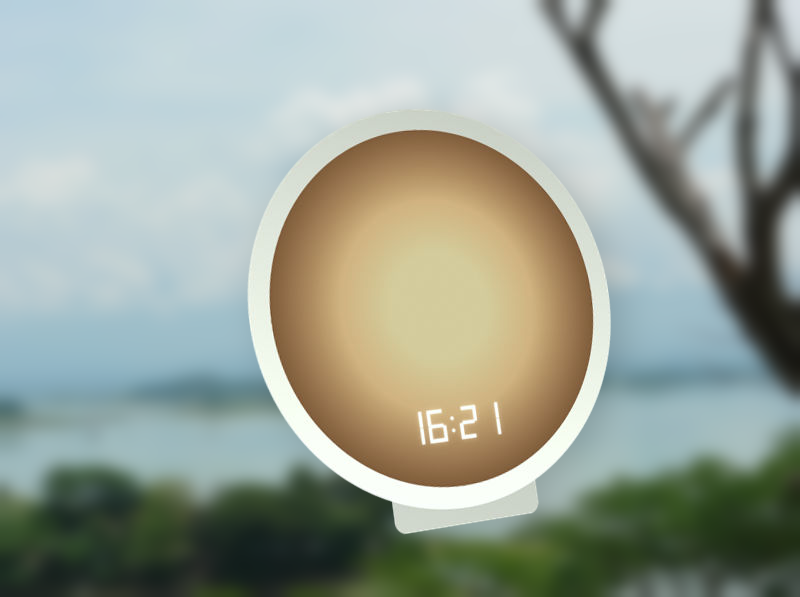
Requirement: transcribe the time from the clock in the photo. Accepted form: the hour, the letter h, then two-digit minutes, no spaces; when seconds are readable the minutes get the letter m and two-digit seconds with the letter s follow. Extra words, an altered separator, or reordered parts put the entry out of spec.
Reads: 16h21
